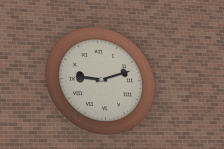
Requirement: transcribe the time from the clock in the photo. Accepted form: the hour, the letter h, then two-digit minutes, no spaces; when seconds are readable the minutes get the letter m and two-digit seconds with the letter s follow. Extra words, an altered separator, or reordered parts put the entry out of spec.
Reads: 9h12
